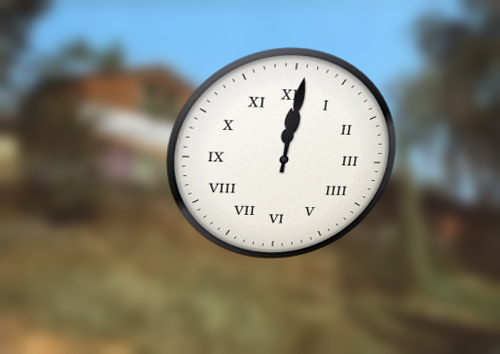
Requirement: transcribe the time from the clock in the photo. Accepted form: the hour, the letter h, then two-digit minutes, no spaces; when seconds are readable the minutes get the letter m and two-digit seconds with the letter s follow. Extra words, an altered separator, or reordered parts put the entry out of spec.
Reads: 12h01
